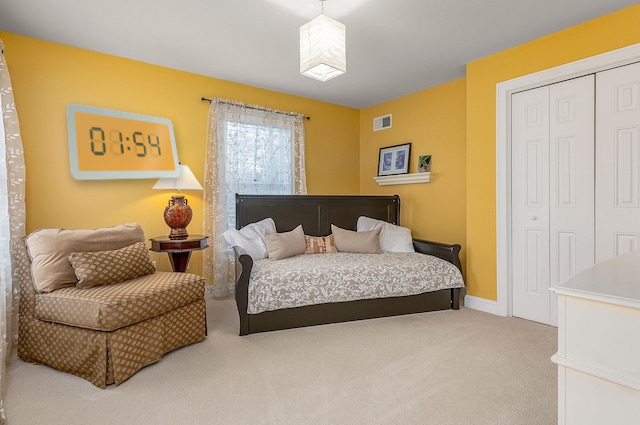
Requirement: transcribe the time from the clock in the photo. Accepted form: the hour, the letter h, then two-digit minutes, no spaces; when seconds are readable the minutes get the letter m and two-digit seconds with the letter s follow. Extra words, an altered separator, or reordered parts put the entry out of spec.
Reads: 1h54
